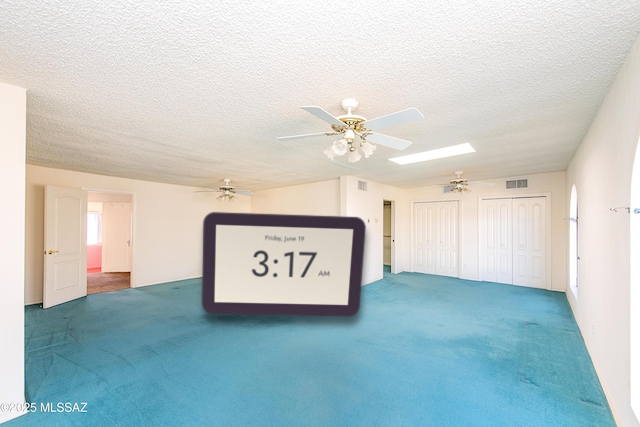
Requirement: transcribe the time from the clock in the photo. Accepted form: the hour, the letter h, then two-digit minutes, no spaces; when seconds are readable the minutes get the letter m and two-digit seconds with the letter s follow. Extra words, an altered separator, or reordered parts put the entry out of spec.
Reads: 3h17
